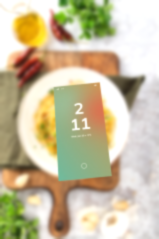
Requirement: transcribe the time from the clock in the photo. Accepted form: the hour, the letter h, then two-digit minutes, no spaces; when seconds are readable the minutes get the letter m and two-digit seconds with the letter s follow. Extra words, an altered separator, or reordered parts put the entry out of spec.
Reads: 2h11
